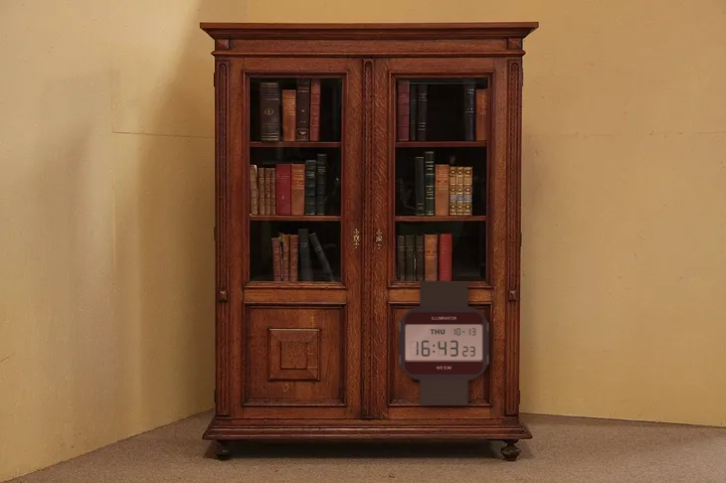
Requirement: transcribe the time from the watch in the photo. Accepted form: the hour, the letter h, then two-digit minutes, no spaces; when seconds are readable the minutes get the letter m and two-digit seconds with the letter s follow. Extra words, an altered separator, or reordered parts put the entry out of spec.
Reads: 16h43m23s
